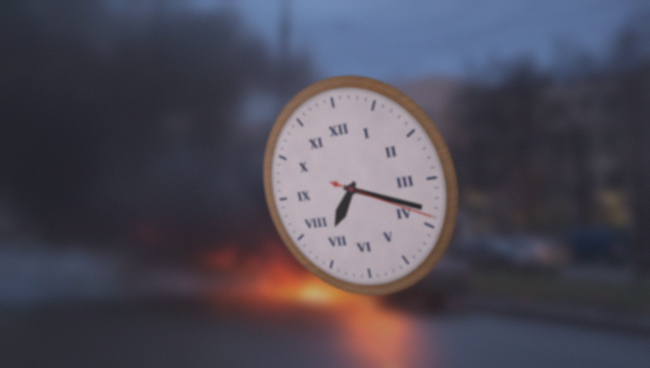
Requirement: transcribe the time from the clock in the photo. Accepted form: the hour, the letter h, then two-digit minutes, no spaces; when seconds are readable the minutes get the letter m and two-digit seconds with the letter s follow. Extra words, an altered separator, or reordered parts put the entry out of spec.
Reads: 7h18m19s
